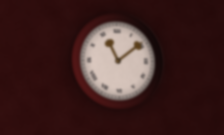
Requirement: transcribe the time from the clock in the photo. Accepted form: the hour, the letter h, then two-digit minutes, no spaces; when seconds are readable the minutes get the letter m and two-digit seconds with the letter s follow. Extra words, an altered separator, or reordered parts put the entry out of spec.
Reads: 11h09
